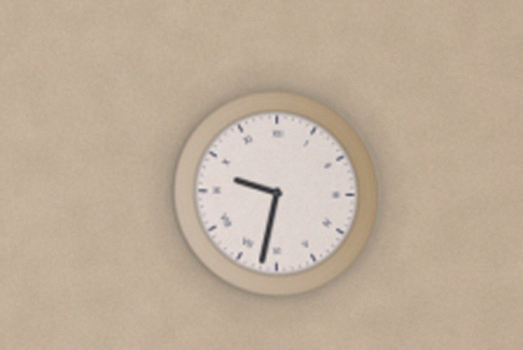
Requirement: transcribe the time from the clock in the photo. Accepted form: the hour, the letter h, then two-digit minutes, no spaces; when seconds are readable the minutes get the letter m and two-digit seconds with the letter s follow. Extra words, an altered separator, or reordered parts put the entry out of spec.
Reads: 9h32
